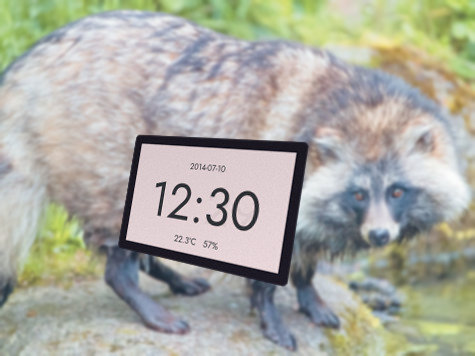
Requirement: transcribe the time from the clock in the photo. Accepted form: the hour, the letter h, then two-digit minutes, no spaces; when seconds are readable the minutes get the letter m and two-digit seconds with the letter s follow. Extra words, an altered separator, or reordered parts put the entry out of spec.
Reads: 12h30
